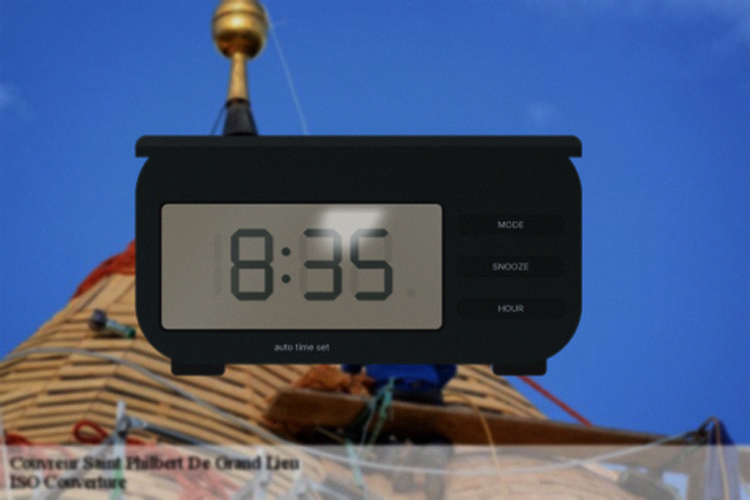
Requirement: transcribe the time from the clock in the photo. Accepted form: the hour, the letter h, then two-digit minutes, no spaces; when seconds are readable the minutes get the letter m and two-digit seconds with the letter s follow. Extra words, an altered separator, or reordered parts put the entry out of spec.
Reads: 8h35
